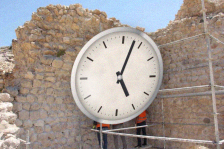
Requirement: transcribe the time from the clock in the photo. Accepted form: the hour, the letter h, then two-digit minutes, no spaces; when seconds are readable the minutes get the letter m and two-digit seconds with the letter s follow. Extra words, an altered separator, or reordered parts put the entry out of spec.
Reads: 5h03
